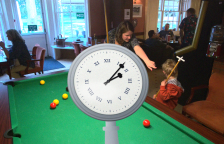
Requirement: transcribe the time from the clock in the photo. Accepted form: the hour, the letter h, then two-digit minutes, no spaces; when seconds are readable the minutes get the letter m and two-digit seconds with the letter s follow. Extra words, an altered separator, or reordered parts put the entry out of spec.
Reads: 2h07
